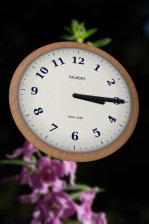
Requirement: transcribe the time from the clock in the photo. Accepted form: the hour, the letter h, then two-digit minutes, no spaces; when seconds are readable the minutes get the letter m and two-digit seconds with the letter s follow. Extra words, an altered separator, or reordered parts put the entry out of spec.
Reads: 3h15
